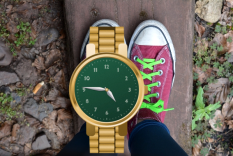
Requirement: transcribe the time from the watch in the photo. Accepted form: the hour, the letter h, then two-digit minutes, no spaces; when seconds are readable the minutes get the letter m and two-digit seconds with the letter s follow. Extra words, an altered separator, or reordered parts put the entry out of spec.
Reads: 4h46
